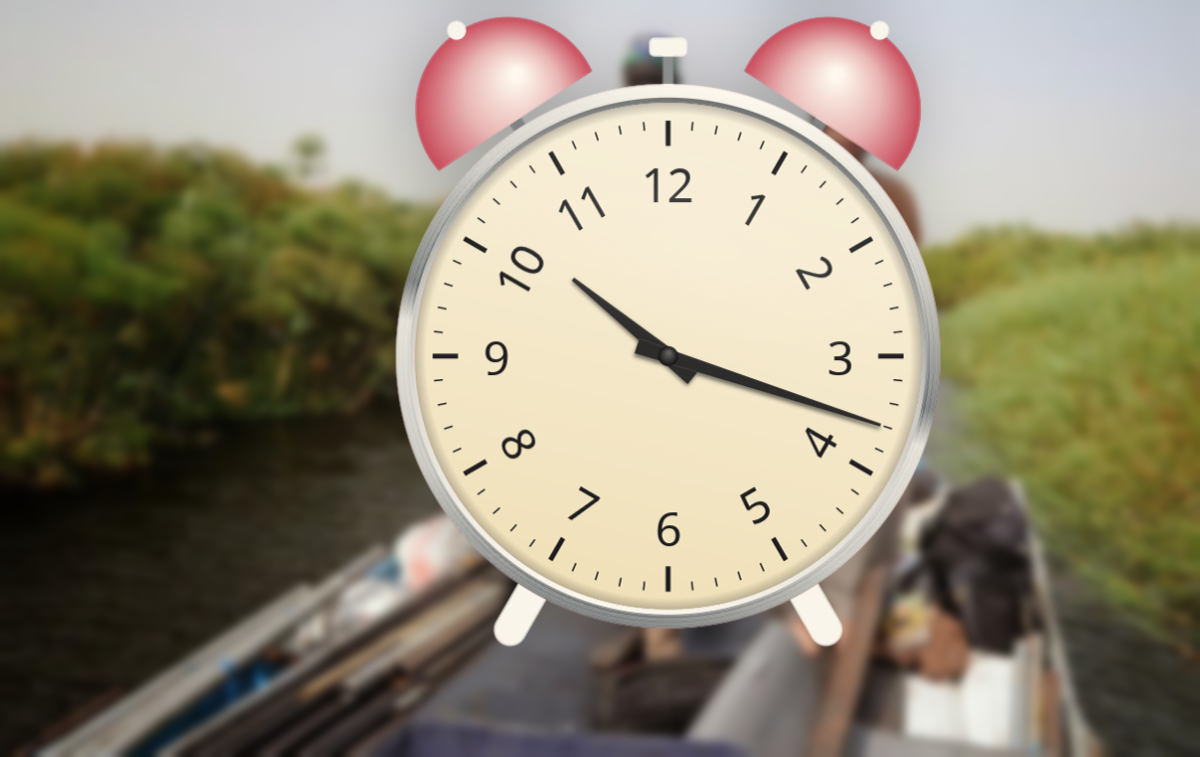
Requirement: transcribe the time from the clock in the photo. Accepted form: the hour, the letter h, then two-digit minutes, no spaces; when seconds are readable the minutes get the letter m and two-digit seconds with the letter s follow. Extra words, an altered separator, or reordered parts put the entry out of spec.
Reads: 10h18
